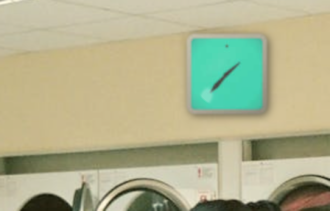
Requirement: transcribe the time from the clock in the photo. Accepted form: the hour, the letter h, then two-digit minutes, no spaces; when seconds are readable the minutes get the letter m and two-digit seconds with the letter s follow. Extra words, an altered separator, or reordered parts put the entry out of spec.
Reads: 1h37
